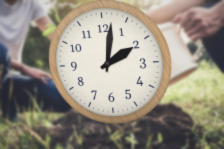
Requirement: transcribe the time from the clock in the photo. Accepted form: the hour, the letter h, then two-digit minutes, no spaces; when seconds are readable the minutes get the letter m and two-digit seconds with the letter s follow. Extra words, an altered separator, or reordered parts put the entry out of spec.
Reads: 2h02
